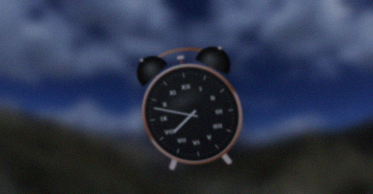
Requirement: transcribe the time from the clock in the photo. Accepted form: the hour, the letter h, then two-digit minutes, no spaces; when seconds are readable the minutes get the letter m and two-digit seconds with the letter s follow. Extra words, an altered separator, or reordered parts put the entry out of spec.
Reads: 7h48
